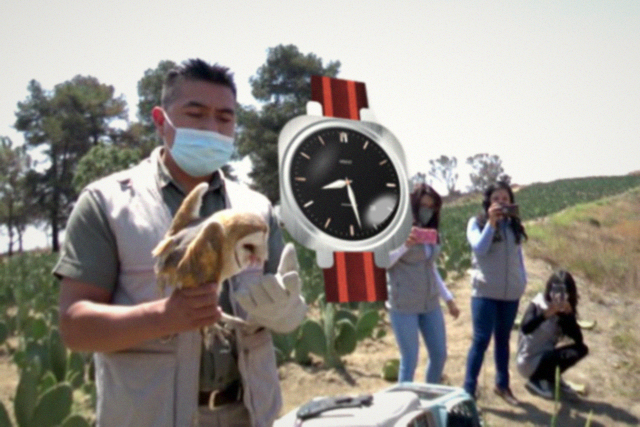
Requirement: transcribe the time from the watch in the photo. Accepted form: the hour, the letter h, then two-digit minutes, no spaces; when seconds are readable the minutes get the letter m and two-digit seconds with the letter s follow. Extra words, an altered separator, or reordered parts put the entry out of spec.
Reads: 8h28
